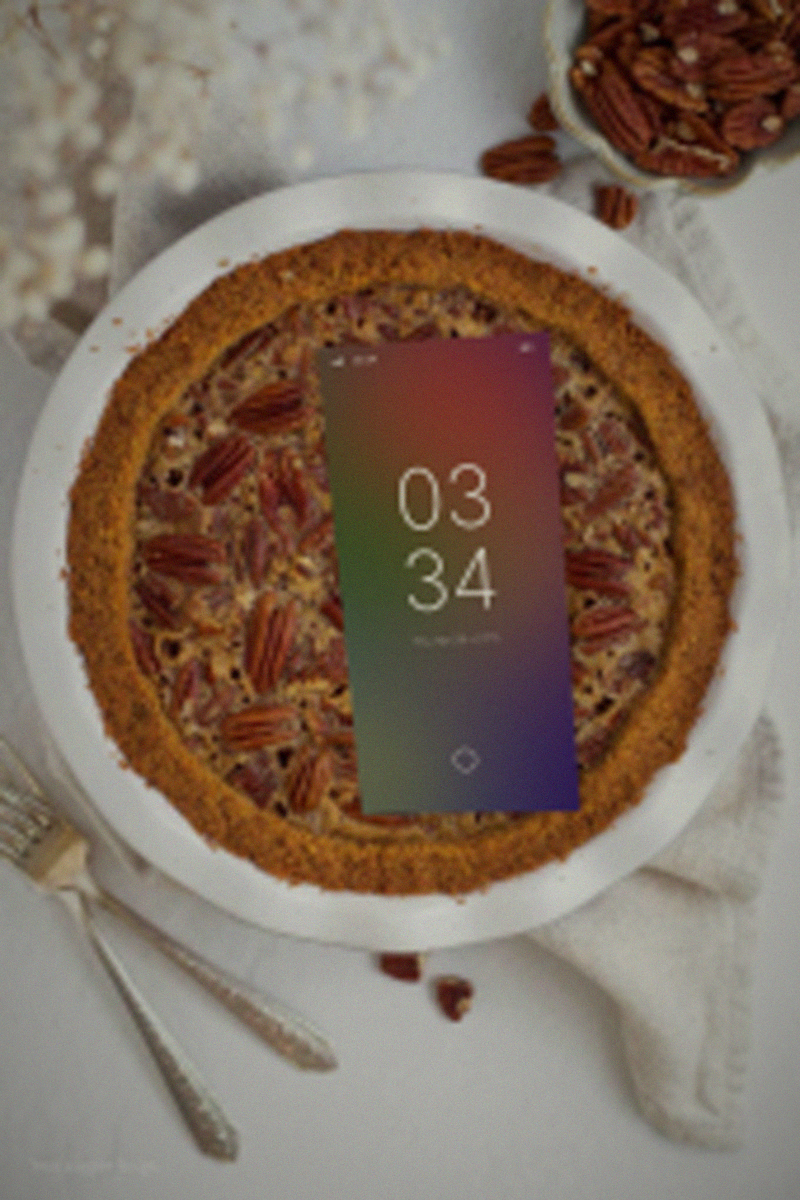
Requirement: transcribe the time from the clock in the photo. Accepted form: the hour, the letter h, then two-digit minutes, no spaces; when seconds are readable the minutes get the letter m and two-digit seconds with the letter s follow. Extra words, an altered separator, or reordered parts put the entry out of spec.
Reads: 3h34
